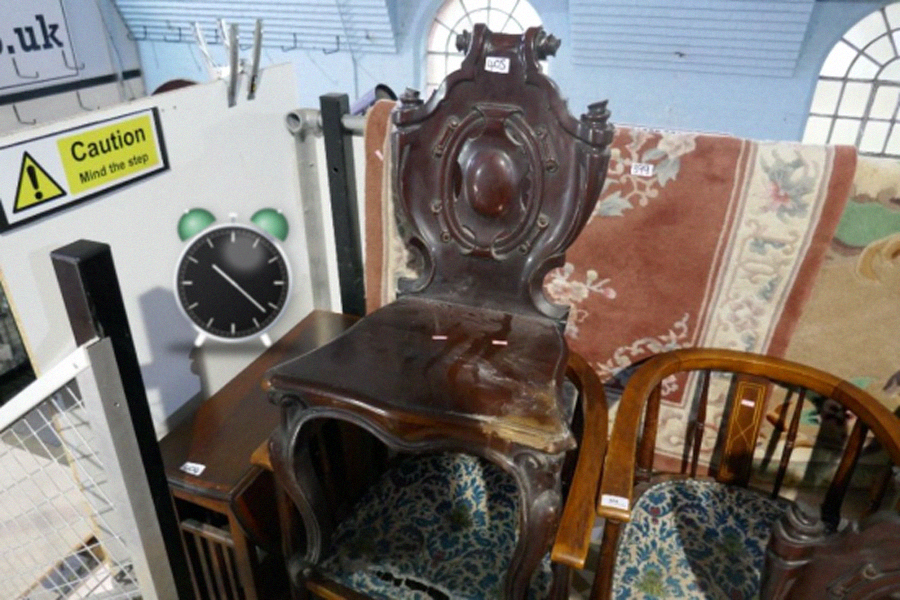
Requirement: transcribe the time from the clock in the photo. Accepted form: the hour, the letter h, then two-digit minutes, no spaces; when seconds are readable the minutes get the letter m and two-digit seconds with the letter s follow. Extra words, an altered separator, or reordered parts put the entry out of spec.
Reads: 10h22
